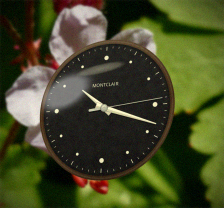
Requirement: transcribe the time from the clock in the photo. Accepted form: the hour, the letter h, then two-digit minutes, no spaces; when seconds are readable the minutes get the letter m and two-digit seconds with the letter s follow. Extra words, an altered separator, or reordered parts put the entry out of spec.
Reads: 10h18m14s
